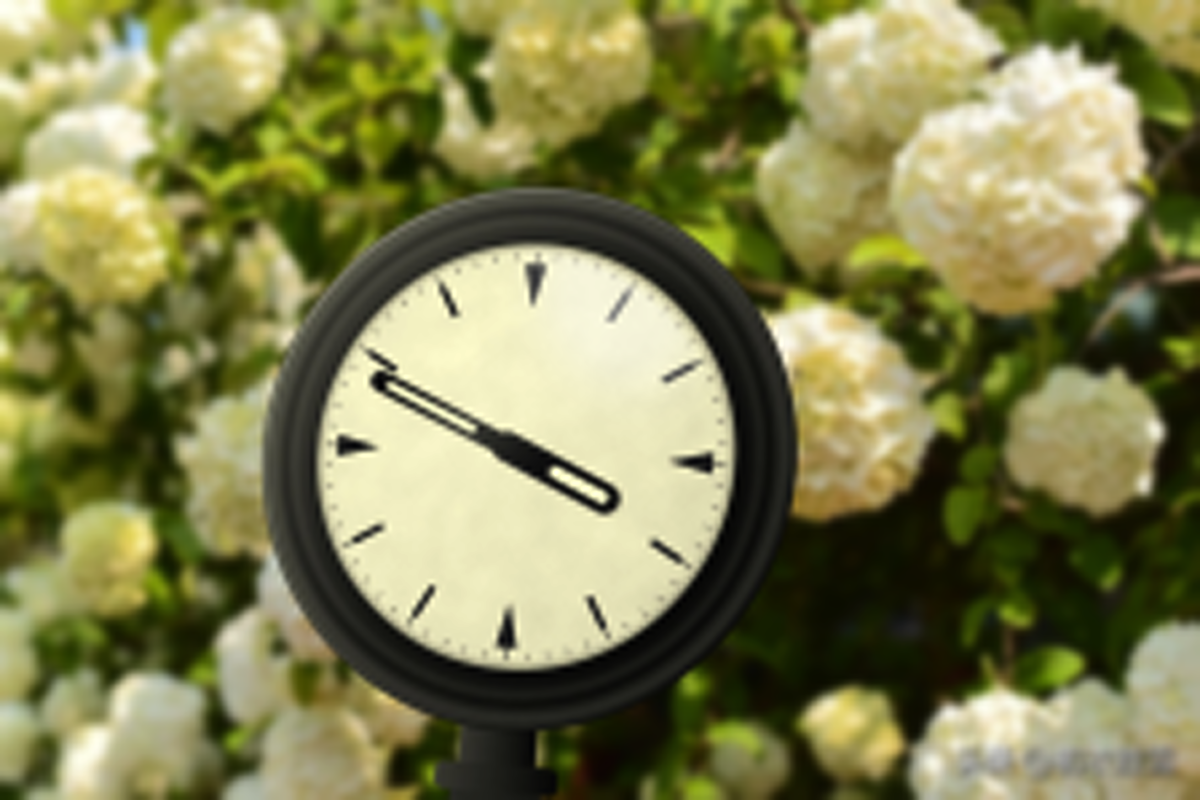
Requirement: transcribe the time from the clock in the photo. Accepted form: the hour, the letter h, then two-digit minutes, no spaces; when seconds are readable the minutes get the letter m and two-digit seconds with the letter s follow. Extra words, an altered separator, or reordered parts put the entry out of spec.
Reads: 3h49
